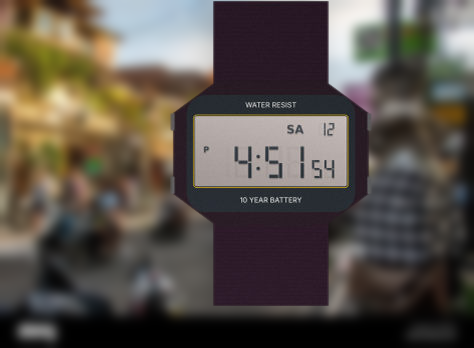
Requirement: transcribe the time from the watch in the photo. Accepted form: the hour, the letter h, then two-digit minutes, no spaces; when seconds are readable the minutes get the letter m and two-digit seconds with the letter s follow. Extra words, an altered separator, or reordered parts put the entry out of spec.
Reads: 4h51m54s
